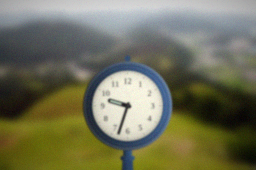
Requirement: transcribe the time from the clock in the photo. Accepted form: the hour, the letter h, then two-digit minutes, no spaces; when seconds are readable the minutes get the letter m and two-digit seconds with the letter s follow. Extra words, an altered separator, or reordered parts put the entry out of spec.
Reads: 9h33
